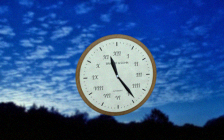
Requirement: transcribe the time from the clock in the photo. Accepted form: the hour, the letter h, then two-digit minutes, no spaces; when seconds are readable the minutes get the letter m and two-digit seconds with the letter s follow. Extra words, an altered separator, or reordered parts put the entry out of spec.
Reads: 11h24
